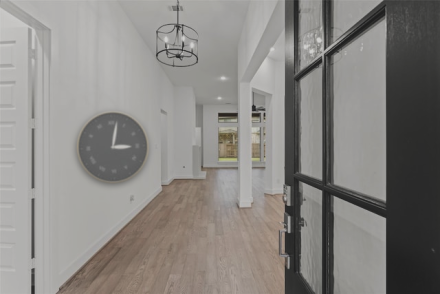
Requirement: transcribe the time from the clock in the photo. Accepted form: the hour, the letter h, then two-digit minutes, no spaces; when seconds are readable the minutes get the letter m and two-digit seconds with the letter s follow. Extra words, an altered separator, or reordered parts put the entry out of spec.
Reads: 3h02
